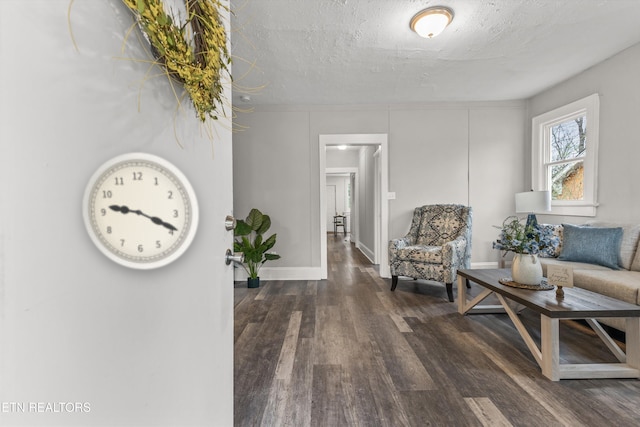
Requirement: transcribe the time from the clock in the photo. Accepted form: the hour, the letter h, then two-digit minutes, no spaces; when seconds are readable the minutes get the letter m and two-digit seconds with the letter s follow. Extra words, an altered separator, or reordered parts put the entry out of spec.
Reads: 9h19
